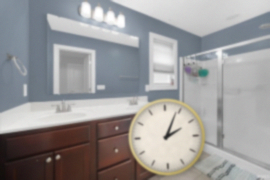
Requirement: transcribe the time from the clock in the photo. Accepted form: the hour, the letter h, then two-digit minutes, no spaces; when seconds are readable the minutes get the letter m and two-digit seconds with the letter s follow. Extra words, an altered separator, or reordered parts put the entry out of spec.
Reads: 2h04
